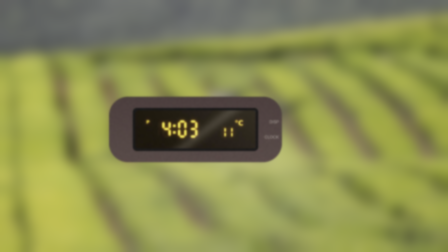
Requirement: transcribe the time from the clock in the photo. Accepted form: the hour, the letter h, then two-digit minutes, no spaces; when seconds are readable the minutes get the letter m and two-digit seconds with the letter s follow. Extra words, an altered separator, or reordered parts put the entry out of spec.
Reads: 4h03
